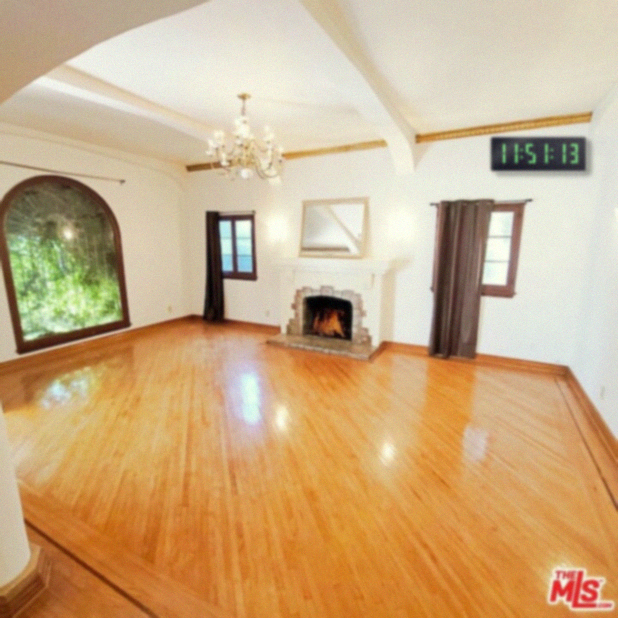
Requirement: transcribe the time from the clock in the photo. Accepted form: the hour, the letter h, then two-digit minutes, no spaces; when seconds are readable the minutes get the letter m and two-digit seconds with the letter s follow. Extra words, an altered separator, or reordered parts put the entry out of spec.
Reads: 11h51m13s
